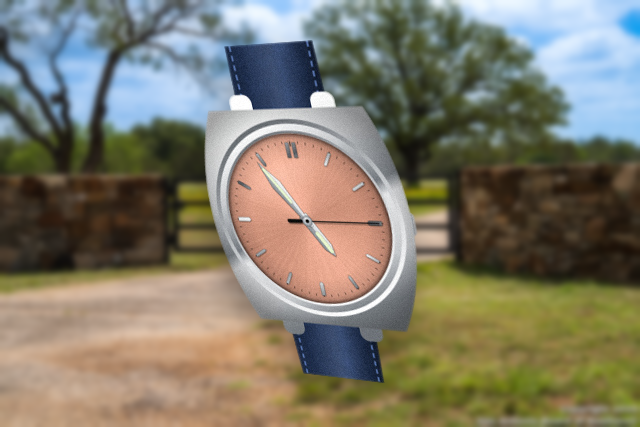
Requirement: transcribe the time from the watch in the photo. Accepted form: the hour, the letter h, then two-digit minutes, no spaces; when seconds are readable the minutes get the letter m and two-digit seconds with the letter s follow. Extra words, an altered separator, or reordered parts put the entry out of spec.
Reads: 4h54m15s
